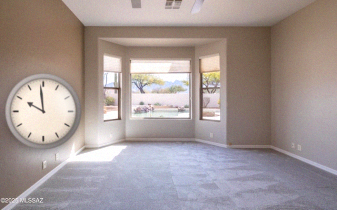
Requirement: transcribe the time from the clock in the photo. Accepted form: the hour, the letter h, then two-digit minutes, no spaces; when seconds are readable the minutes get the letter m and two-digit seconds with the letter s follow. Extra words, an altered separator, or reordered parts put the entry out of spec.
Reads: 9h59
